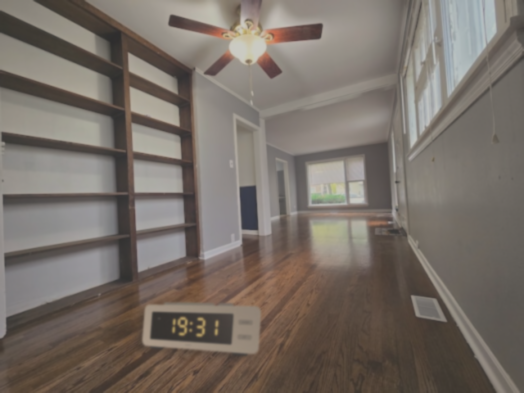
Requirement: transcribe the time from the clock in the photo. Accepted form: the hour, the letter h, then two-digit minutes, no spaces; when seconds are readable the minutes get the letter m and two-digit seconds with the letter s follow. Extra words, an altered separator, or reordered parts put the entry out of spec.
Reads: 19h31
